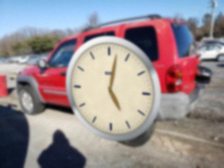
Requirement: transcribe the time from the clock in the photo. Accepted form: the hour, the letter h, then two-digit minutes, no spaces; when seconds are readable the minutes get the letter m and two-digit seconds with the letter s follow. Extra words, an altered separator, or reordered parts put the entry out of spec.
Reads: 5h02
